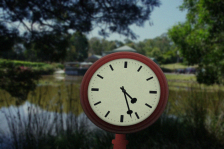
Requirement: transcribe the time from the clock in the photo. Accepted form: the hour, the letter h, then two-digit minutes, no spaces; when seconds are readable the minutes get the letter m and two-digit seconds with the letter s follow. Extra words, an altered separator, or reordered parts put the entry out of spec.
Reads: 4h27
